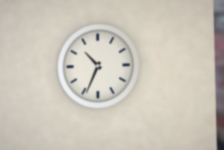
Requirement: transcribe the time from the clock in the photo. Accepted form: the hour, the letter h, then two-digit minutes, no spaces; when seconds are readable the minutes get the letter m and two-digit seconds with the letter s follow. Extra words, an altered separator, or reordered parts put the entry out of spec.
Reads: 10h34
